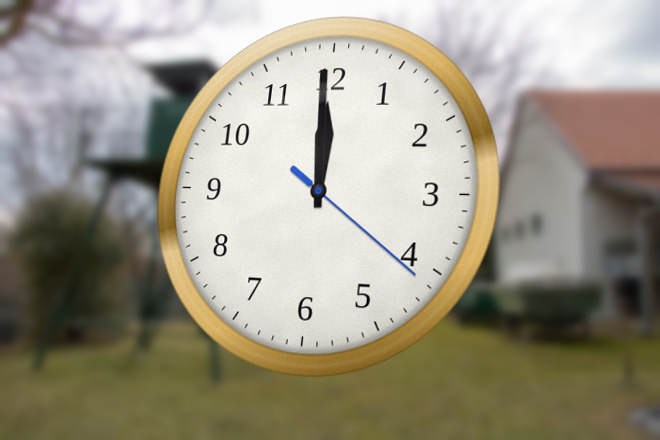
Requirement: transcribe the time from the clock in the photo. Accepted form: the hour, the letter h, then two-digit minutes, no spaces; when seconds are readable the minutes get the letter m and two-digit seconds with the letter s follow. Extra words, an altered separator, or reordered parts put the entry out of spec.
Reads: 11h59m21s
